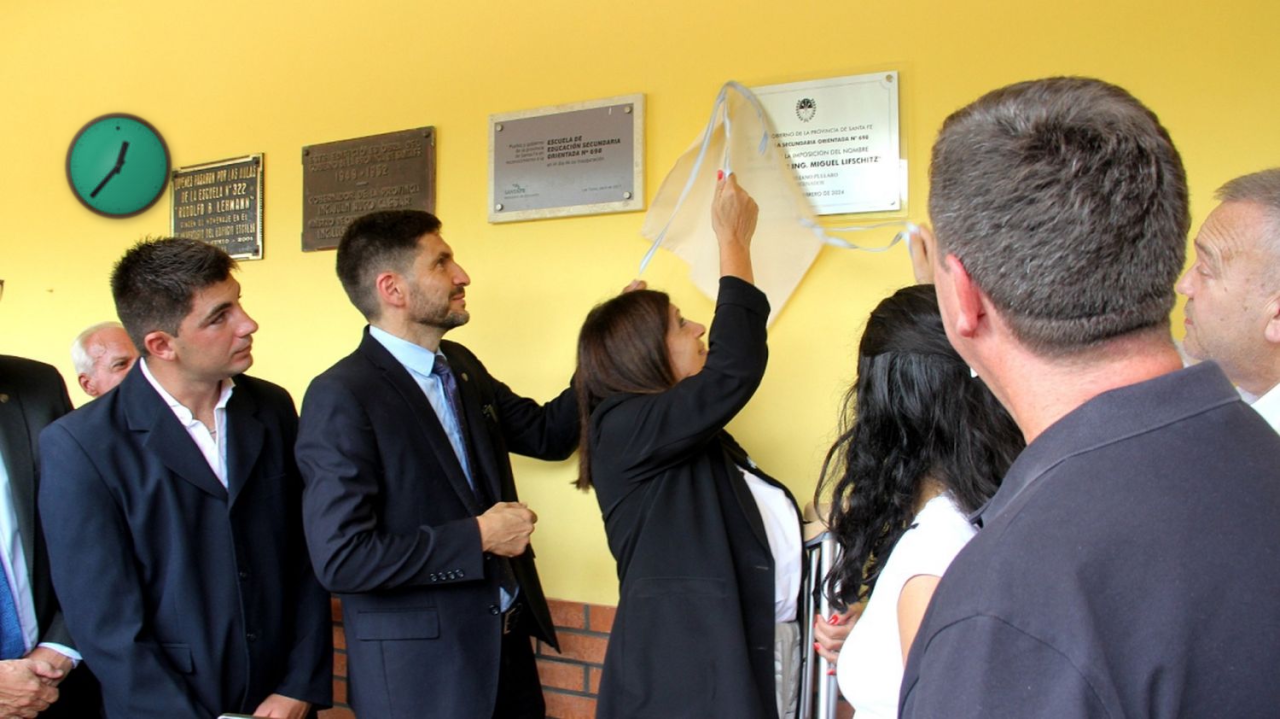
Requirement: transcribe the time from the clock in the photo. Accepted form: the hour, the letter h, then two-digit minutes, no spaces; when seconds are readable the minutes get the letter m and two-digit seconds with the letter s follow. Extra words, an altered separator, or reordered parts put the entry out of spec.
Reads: 12h37
